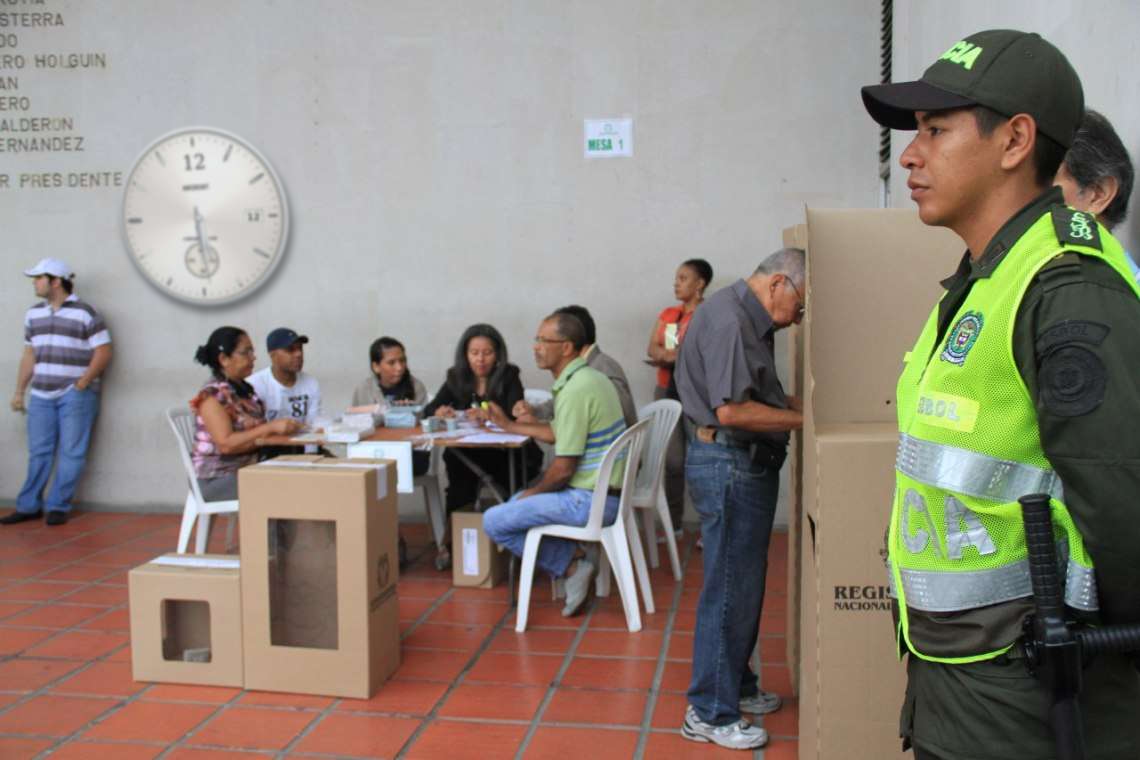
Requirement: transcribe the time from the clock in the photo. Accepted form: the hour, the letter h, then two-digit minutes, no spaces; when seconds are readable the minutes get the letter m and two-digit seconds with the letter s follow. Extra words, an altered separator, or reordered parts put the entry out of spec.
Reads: 5h29
